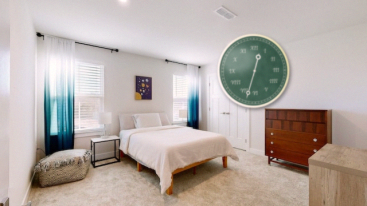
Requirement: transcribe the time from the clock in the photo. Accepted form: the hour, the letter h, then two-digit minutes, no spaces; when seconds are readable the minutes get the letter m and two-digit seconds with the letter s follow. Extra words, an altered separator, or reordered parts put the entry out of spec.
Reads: 12h33
